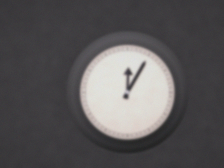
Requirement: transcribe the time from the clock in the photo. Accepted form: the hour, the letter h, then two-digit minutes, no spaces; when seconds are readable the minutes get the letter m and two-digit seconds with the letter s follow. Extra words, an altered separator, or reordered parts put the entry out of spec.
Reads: 12h05
